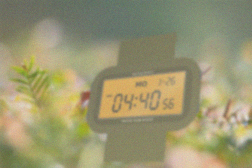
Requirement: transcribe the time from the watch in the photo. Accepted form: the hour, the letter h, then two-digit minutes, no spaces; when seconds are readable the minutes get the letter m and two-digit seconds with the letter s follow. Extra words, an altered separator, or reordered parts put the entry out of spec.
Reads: 4h40
